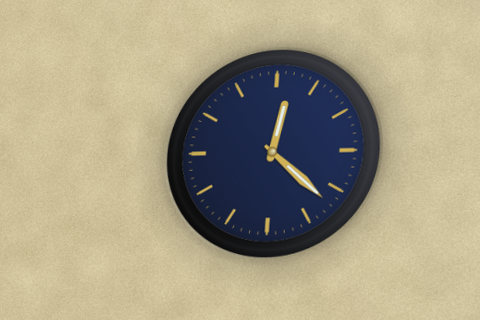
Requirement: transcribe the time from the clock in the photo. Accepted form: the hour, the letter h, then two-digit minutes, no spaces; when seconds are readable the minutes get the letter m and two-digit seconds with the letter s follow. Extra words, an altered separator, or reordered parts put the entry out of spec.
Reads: 12h22
